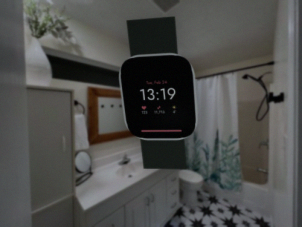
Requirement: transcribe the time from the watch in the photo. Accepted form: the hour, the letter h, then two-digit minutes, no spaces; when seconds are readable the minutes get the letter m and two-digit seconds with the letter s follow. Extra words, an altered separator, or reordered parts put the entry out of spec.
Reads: 13h19
